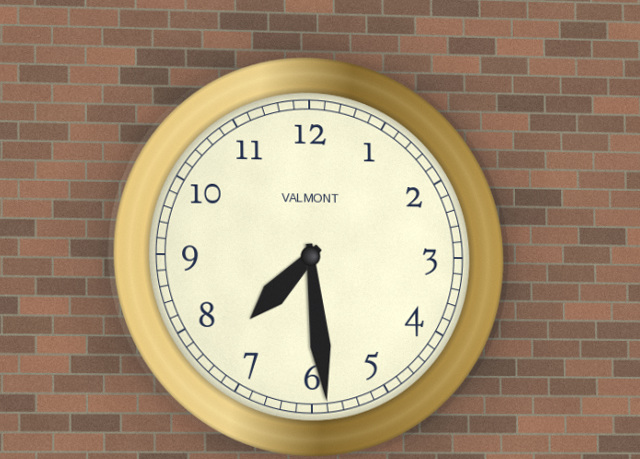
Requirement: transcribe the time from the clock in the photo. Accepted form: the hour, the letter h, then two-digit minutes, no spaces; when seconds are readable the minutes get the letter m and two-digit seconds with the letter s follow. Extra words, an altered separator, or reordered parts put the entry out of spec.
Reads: 7h29
